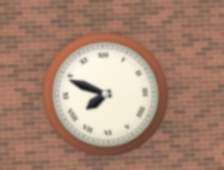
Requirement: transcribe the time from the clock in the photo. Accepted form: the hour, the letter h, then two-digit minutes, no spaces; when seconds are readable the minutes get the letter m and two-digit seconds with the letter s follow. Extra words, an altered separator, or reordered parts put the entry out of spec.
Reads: 7h49
